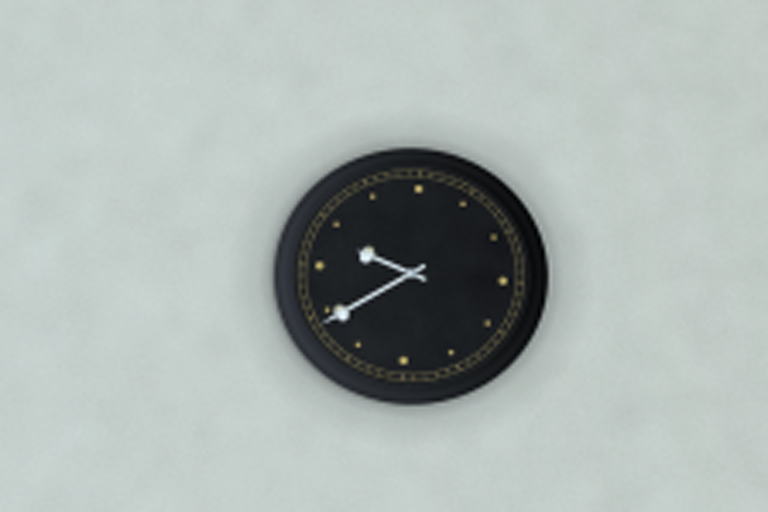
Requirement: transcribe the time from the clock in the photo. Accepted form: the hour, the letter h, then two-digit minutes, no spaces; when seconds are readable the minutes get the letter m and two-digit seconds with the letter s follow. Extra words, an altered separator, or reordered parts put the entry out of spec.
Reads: 9h39
